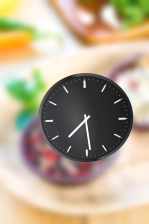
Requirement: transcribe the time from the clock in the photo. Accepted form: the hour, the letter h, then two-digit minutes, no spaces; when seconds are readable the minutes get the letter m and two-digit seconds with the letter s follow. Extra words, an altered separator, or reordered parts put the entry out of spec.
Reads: 7h29
